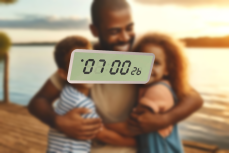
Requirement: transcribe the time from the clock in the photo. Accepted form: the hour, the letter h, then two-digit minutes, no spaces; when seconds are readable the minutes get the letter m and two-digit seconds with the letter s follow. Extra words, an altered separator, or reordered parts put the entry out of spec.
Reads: 7h00m26s
